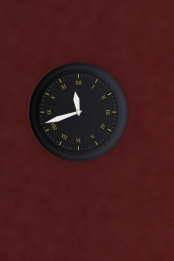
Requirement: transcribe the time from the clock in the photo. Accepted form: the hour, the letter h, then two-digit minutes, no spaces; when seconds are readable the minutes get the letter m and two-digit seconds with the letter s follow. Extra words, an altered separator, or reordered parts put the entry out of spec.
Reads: 11h42
